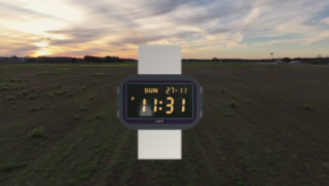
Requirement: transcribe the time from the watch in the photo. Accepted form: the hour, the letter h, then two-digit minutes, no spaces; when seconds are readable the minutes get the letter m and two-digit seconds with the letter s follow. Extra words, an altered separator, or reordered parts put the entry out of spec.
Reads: 11h31
